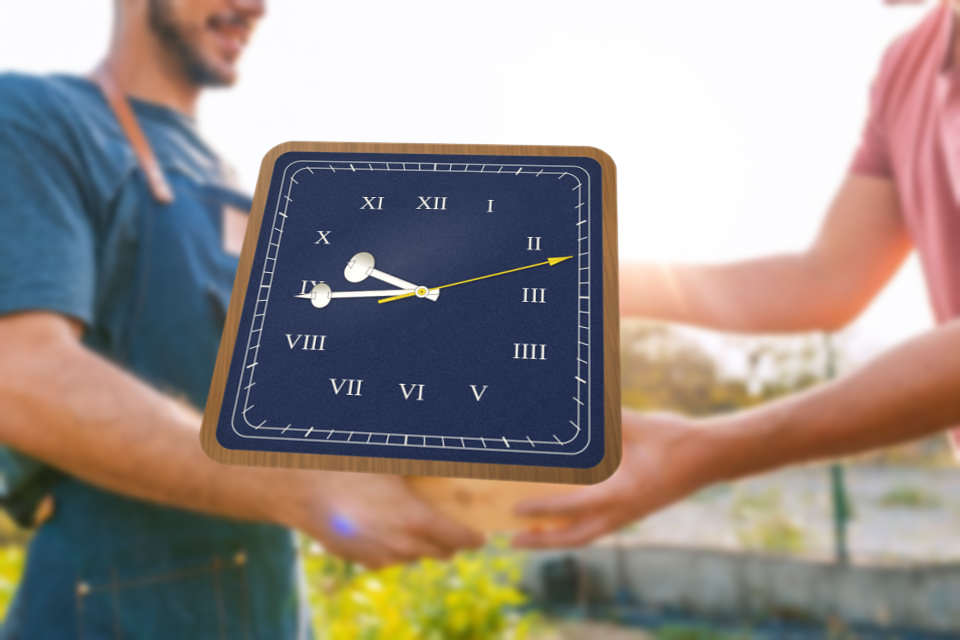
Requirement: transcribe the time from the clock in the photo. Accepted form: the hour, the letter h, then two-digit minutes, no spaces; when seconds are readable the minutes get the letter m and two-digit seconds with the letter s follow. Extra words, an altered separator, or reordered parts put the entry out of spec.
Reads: 9h44m12s
